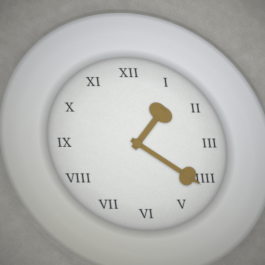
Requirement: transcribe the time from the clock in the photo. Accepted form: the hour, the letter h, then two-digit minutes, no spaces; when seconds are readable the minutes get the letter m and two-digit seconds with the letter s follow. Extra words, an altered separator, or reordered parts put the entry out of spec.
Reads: 1h21
